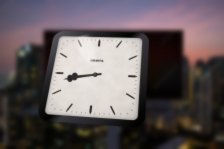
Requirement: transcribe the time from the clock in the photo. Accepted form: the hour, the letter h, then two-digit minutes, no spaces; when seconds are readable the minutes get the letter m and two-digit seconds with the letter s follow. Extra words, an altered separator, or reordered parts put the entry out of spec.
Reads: 8h43
